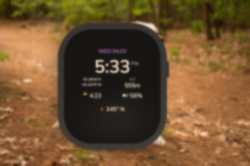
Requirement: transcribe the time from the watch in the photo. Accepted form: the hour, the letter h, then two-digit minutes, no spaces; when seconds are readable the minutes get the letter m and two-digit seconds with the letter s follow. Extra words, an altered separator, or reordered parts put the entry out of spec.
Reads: 5h33
